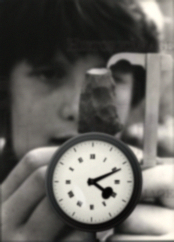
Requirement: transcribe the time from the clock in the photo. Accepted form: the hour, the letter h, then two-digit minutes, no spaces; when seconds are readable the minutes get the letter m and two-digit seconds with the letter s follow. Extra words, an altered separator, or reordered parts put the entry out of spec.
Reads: 4h11
